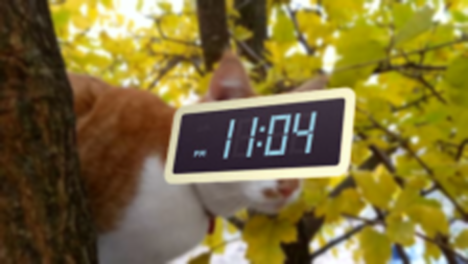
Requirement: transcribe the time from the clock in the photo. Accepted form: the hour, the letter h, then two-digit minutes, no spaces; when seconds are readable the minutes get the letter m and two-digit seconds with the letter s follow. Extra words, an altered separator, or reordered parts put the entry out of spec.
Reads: 11h04
